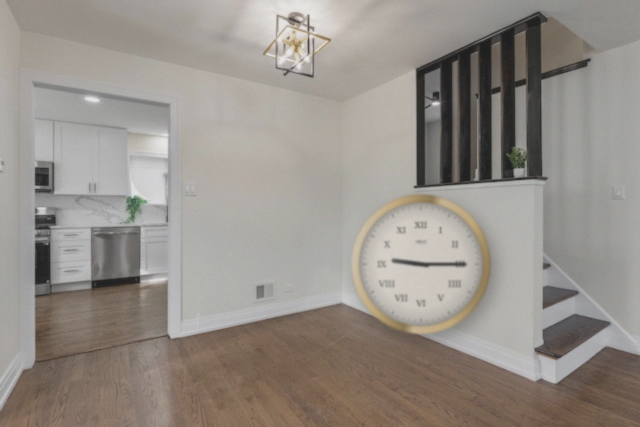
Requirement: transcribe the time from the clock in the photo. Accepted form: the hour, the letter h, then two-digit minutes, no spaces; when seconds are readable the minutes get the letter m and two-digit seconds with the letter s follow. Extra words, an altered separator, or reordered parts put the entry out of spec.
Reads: 9h15
